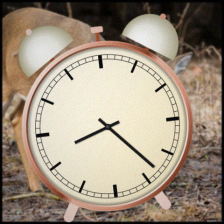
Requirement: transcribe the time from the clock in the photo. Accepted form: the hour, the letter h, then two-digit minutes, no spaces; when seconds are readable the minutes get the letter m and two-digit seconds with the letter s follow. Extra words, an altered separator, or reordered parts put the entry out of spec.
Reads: 8h23
